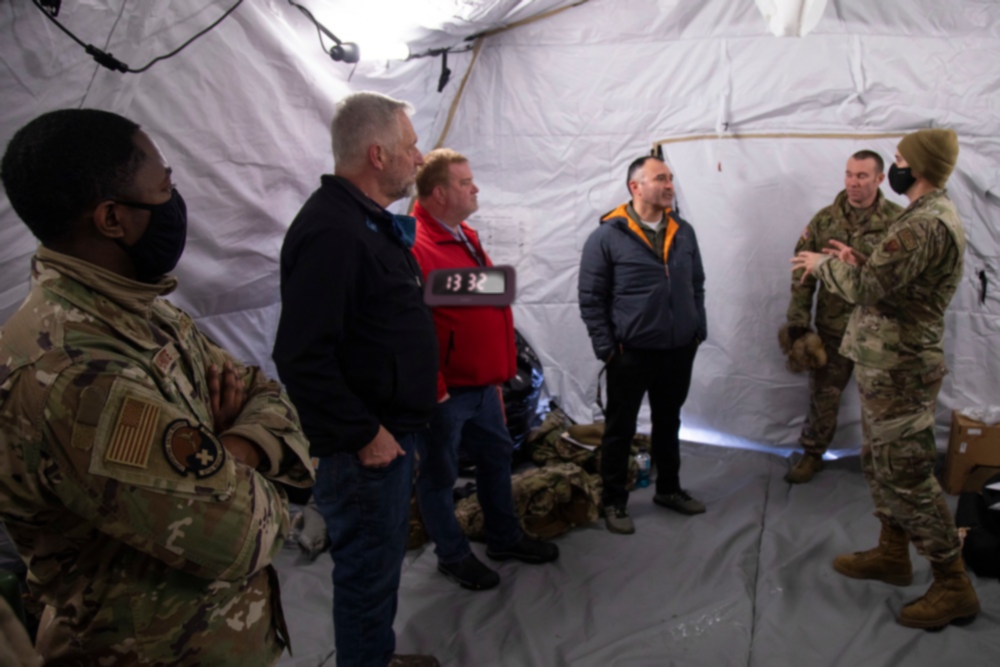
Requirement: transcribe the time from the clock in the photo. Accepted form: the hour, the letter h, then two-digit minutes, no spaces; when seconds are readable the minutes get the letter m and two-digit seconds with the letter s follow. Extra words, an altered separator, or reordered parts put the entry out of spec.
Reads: 13h32
